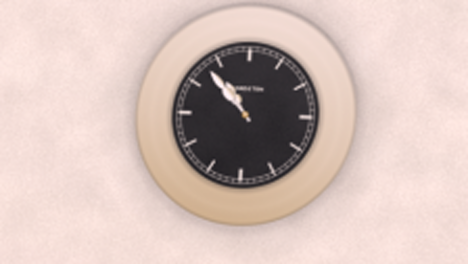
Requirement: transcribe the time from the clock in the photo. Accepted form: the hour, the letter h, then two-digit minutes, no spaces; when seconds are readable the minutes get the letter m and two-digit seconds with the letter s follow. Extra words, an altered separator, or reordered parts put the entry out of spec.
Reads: 10h53
